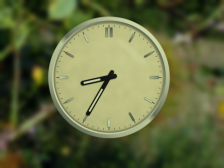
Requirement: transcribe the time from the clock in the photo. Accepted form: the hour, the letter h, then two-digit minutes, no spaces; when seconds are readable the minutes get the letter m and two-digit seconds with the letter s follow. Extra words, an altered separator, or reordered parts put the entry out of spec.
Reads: 8h35
